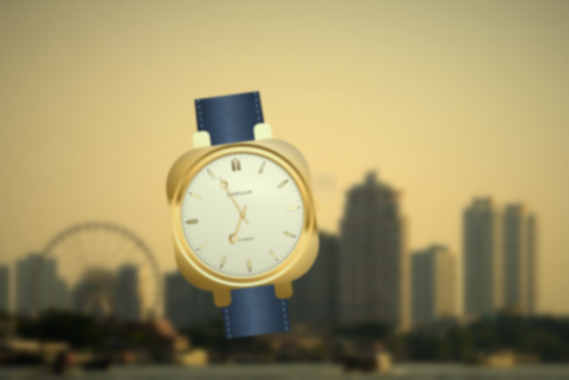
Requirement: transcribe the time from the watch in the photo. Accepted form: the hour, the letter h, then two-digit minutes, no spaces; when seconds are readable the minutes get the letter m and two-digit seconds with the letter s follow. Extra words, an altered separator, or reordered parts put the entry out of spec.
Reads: 6h56
